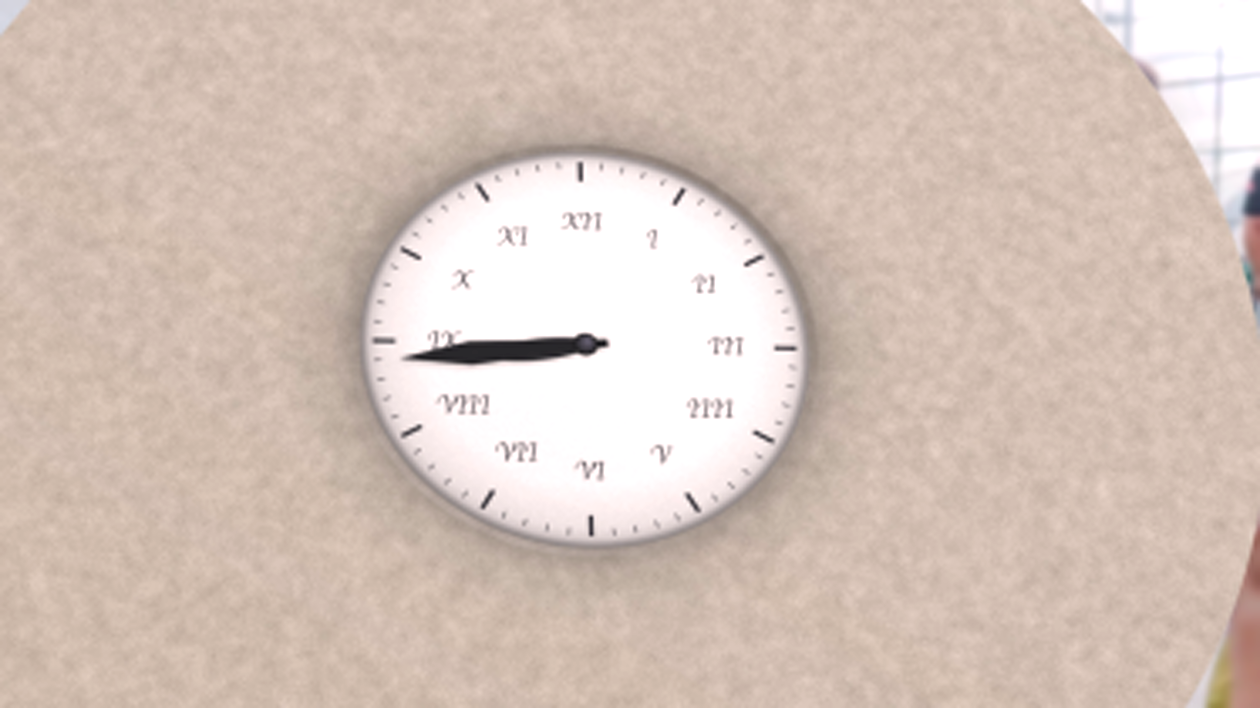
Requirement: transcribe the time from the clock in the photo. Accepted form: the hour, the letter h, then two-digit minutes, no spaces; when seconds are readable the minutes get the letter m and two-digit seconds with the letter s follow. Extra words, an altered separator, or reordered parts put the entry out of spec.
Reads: 8h44
